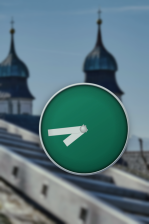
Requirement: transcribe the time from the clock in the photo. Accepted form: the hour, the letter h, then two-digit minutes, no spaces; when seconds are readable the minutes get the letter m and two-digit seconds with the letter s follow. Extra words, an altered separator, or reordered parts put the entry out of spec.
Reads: 7h44
